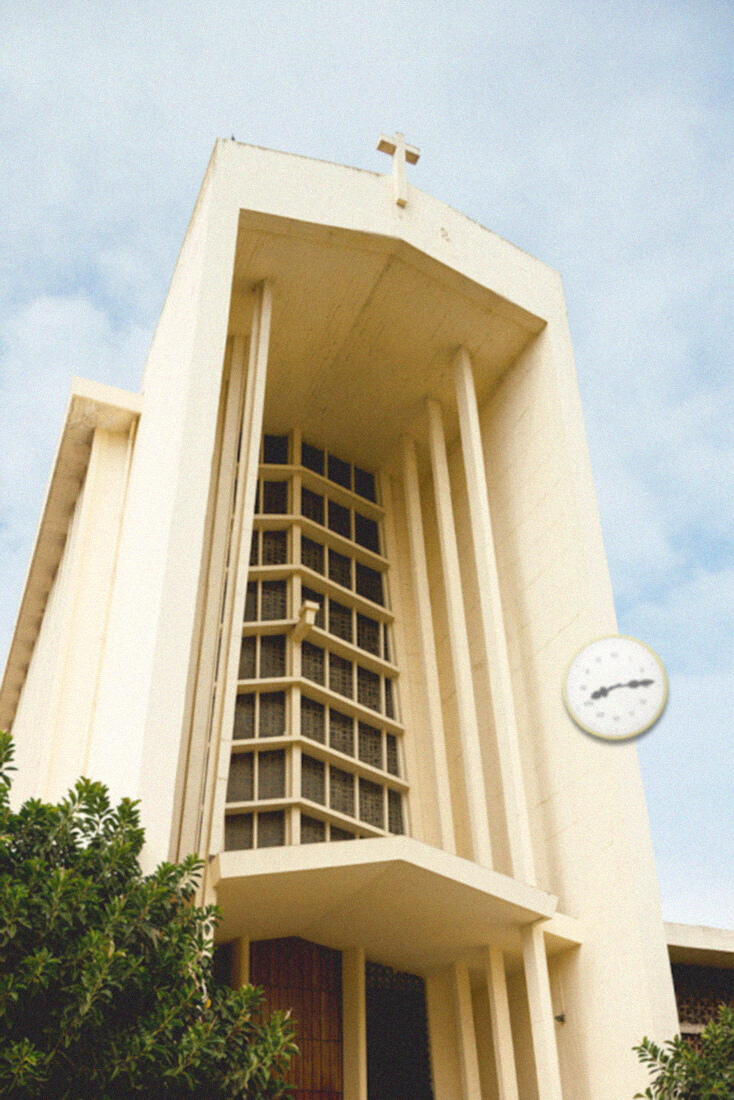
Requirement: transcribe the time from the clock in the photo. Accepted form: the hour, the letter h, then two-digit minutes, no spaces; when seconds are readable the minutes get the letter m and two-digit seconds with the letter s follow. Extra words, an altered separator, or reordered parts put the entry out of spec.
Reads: 8h14
